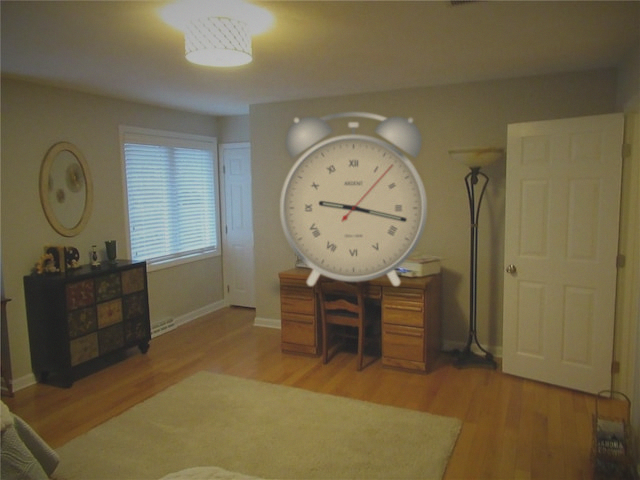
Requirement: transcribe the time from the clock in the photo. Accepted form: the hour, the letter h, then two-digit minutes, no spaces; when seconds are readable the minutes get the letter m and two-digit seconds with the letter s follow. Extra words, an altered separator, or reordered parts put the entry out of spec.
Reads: 9h17m07s
